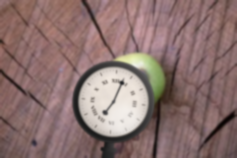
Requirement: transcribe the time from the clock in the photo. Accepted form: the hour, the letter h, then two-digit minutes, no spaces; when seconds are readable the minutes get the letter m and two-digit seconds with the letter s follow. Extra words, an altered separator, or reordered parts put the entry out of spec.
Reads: 7h03
